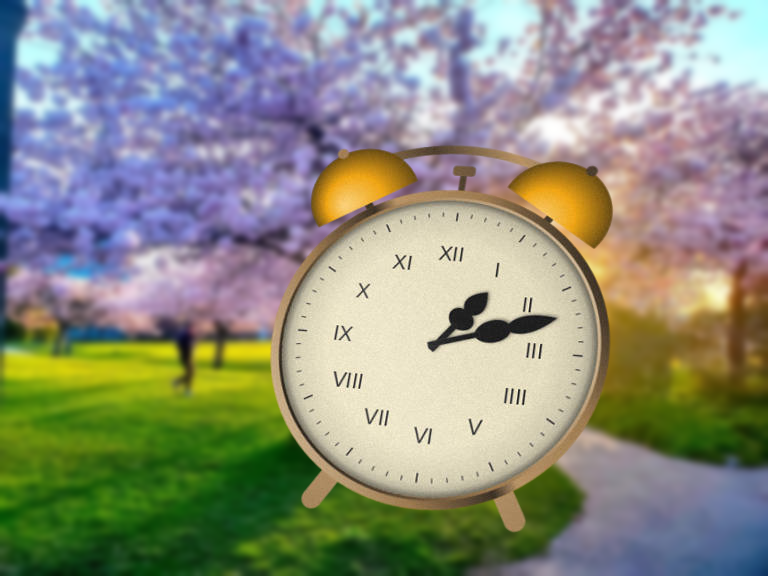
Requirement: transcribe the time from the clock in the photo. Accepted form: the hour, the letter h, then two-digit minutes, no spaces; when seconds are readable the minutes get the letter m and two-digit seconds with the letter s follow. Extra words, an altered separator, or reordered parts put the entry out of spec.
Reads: 1h12
